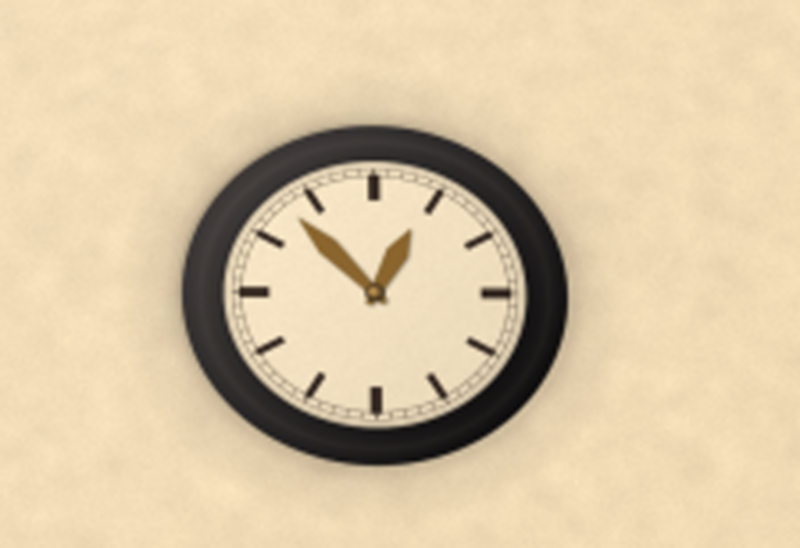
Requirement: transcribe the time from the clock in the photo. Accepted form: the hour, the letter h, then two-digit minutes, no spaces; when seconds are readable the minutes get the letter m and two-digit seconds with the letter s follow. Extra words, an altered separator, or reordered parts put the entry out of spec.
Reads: 12h53
